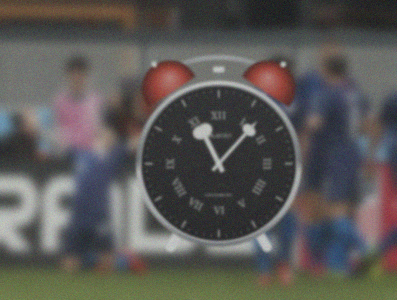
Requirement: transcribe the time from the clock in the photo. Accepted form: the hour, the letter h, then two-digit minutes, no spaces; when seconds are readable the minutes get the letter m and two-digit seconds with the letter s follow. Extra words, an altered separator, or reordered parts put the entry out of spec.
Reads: 11h07
